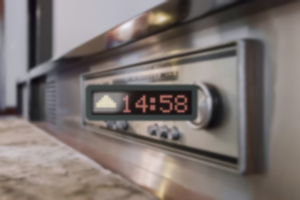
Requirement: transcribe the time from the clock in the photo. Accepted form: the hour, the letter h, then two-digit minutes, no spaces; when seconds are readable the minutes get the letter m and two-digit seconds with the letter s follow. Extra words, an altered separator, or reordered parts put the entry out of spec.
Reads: 14h58
